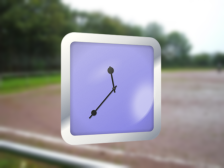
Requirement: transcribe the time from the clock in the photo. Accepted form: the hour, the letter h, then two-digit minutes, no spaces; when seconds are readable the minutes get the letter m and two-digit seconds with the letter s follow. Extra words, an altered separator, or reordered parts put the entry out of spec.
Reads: 11h37
